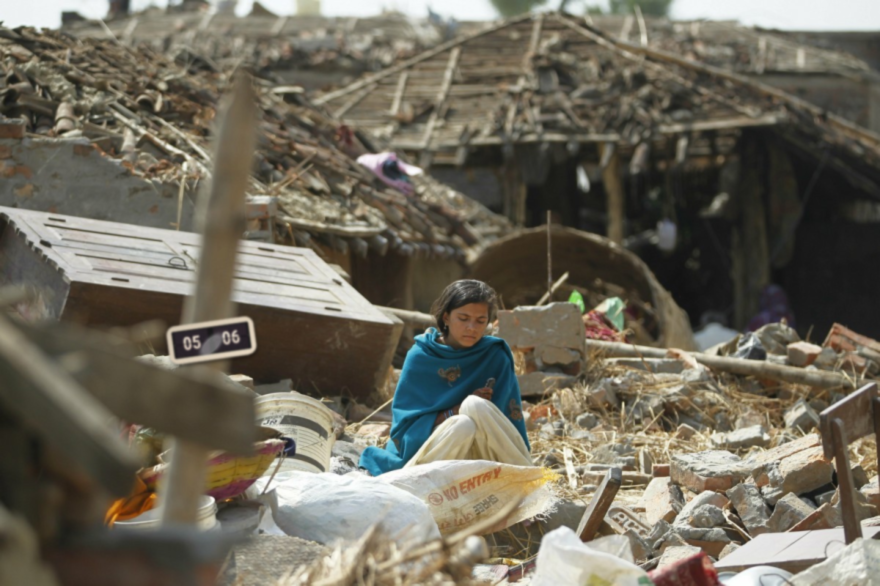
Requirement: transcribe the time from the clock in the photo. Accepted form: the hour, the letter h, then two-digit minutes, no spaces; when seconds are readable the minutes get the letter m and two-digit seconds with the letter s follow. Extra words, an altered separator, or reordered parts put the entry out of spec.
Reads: 5h06
